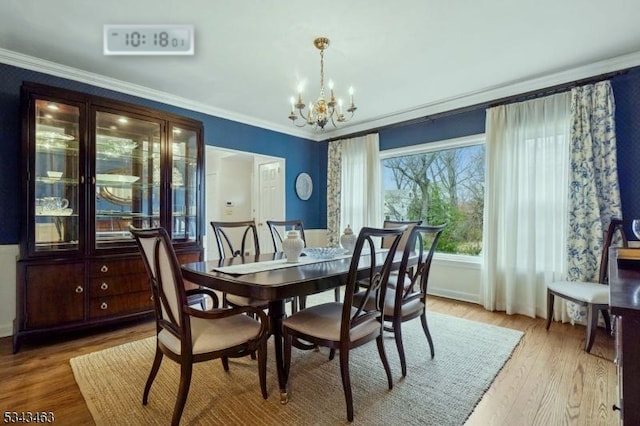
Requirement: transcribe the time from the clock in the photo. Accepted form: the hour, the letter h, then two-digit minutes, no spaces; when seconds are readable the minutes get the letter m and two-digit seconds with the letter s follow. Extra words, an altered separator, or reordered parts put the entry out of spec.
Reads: 10h18
